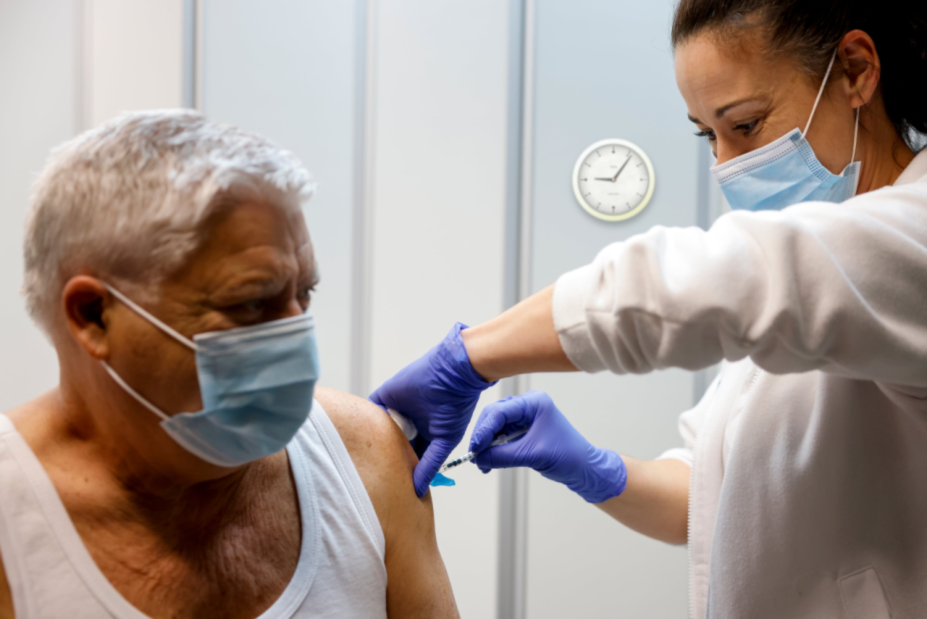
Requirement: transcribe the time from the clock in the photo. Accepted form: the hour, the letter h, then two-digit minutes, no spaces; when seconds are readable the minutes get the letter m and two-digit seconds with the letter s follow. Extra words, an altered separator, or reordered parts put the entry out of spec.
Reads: 9h06
